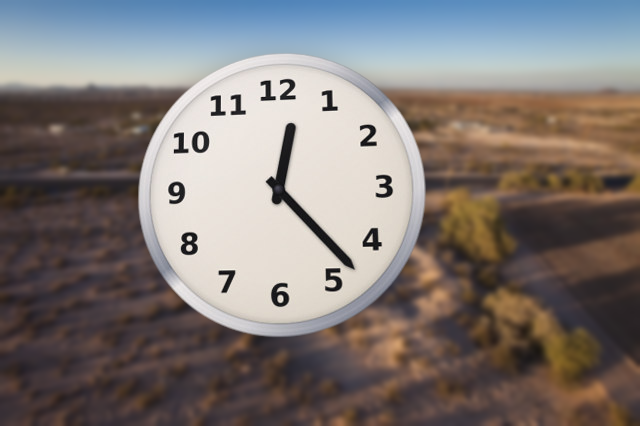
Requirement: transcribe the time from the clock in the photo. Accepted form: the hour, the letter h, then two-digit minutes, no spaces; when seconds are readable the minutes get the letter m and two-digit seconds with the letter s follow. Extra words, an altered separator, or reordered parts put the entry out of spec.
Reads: 12h23
